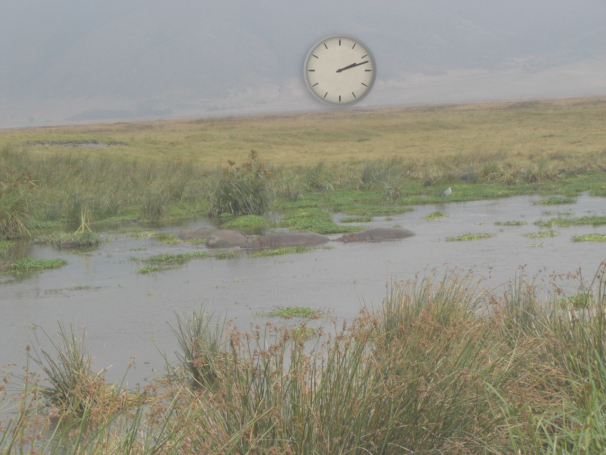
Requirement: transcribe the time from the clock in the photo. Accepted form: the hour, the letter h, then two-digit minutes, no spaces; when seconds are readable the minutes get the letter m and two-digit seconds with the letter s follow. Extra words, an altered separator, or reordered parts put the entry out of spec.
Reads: 2h12
